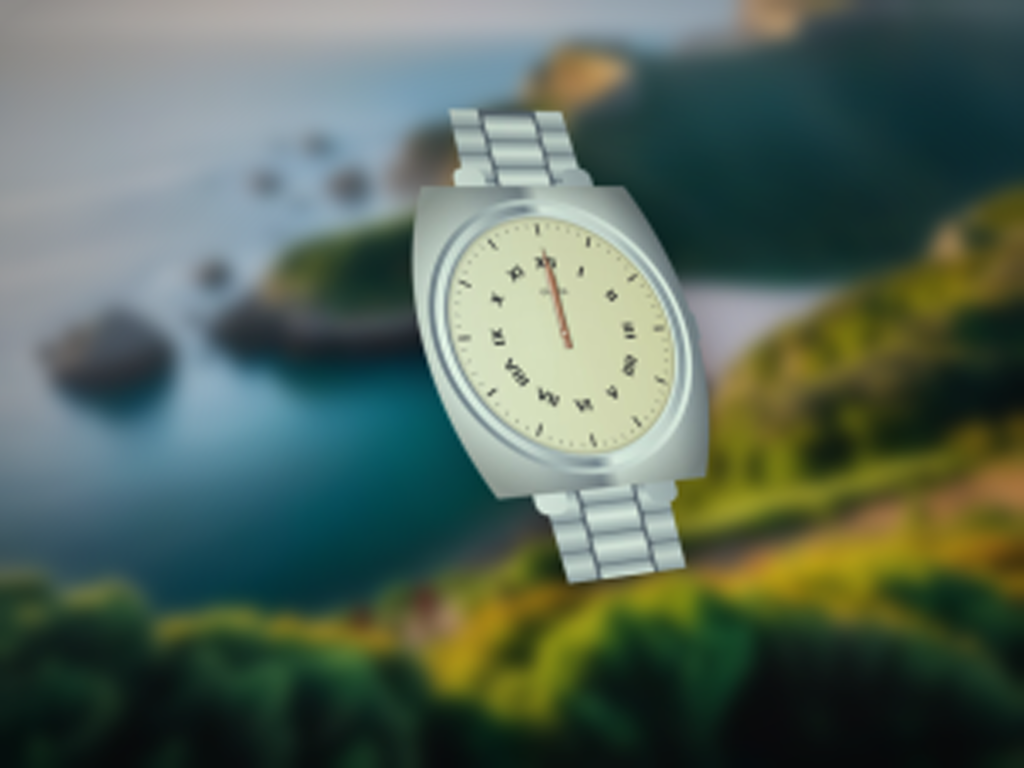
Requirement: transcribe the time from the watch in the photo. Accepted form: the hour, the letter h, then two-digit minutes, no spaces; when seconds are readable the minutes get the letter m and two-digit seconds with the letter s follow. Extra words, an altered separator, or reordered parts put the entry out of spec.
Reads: 12h00
